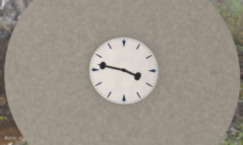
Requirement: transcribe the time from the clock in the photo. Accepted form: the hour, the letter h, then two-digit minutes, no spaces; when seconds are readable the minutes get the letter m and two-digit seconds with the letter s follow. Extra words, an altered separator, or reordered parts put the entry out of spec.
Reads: 3h47
